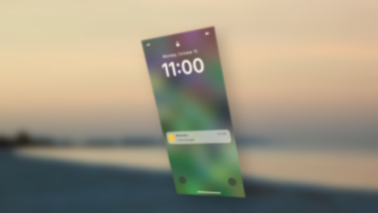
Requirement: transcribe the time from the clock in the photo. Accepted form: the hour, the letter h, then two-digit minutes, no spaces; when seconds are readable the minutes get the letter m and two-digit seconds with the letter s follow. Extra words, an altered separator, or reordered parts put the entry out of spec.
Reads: 11h00
